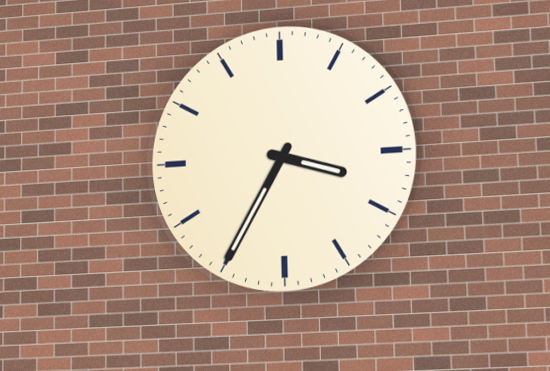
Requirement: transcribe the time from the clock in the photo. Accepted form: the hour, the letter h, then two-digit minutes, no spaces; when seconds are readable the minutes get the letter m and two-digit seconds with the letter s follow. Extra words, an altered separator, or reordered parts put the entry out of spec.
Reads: 3h35
